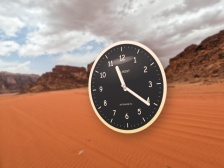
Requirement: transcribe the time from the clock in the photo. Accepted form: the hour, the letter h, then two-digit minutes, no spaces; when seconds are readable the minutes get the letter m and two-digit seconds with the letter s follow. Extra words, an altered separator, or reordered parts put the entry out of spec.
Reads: 11h21
